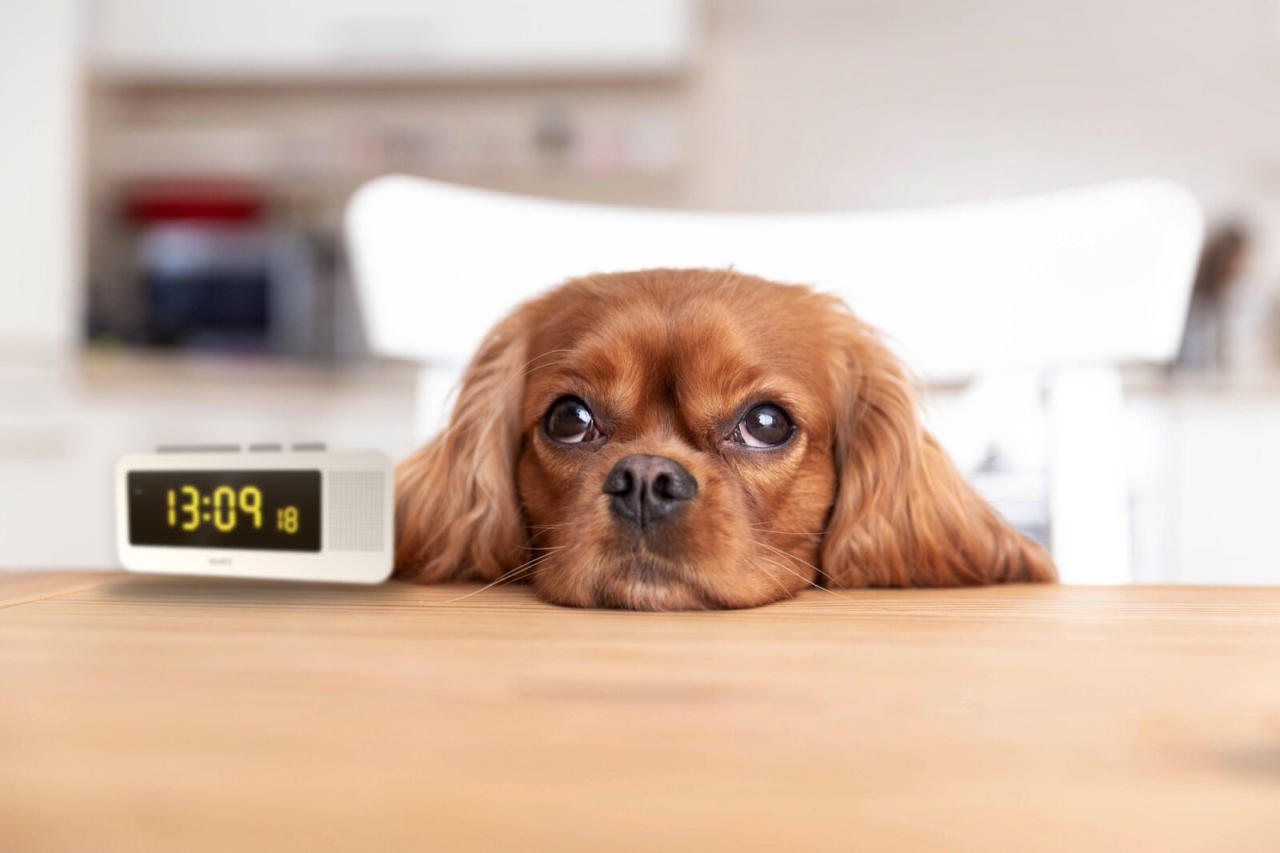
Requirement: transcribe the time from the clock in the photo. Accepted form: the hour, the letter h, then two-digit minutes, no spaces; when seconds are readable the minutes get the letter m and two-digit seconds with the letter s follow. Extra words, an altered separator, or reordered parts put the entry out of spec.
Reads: 13h09m18s
